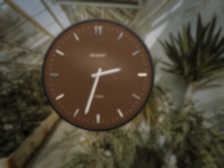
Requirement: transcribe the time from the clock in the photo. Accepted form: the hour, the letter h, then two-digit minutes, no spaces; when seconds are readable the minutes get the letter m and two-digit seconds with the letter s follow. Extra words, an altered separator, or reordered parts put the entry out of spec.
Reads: 2h33
